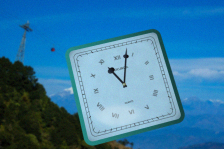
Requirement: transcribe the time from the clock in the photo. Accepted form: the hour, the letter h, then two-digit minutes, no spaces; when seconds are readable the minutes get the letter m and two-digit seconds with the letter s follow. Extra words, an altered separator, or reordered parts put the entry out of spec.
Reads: 11h03
